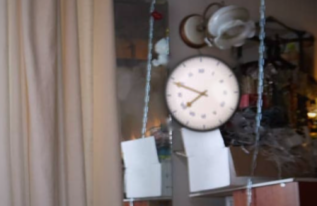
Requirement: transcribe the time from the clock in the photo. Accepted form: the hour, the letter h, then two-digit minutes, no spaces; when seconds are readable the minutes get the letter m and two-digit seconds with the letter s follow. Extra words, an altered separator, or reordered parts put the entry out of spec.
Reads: 7h49
